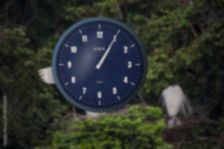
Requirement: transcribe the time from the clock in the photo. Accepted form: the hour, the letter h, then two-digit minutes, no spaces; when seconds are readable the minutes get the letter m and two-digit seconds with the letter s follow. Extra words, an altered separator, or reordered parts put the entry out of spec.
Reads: 1h05
